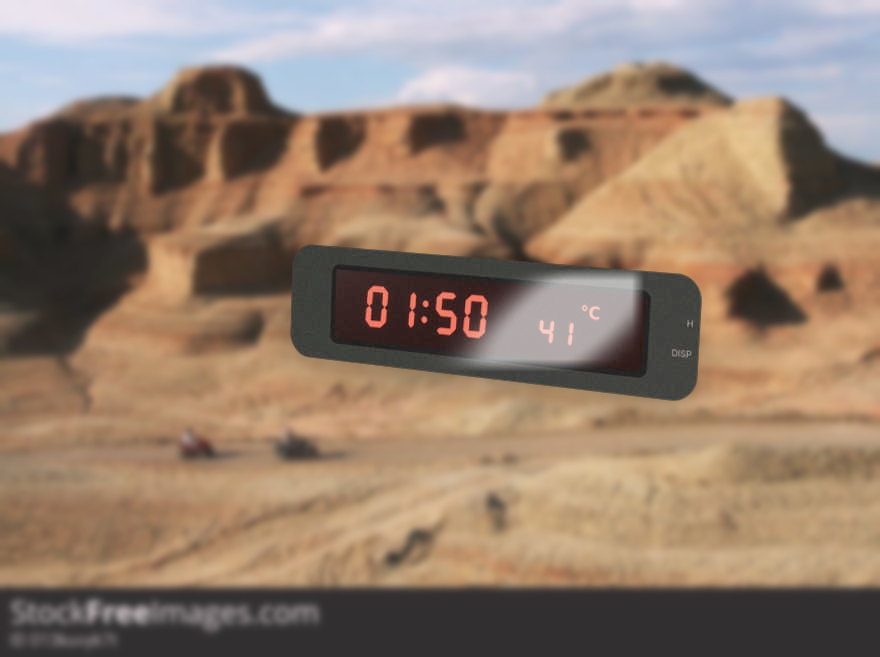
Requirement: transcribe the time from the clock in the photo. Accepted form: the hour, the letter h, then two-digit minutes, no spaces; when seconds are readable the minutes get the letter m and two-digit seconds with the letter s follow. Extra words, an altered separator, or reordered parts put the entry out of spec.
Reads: 1h50
